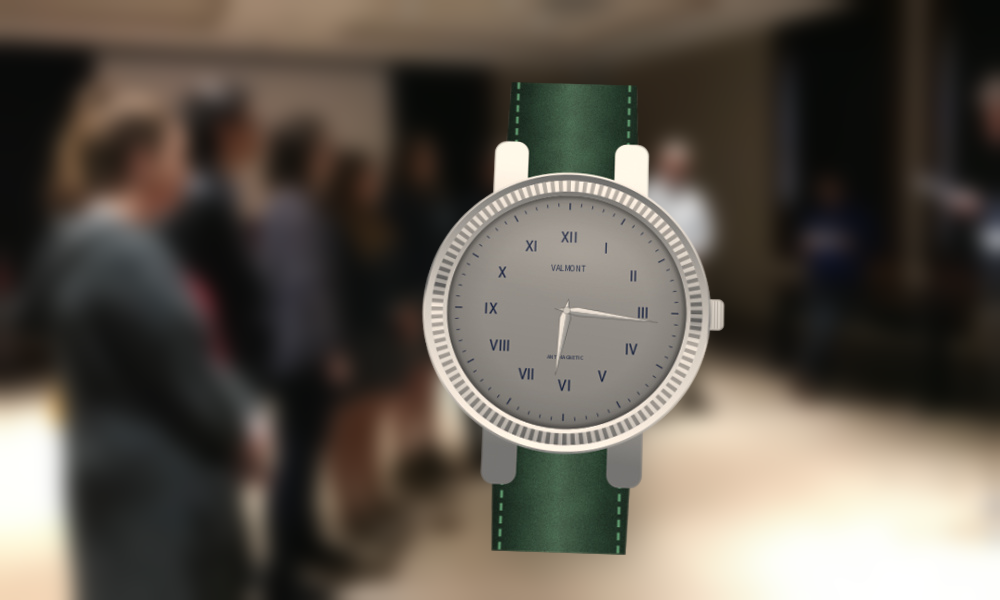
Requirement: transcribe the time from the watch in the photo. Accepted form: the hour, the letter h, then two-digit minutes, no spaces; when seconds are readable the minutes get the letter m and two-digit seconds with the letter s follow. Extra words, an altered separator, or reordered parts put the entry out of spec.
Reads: 6h16
